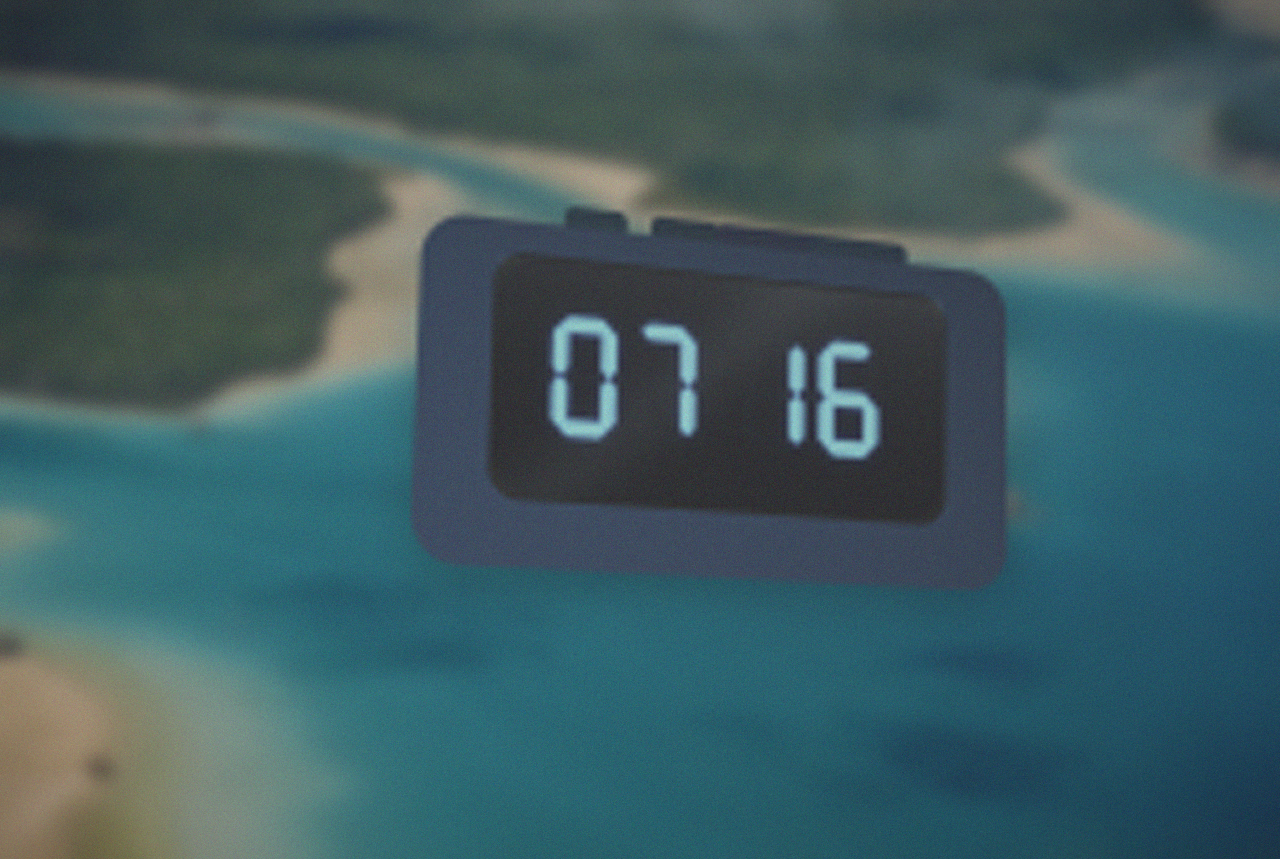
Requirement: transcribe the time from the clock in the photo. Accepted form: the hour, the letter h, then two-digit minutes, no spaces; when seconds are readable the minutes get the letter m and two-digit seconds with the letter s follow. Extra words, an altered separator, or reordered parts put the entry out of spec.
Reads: 7h16
